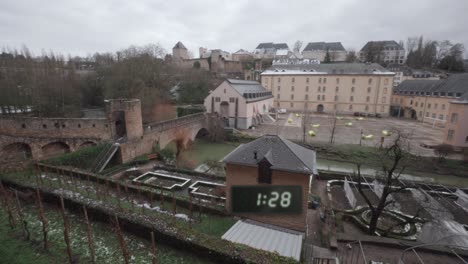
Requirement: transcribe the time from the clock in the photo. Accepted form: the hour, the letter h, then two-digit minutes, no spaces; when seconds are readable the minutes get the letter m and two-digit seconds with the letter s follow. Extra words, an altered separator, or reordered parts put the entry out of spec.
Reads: 1h28
